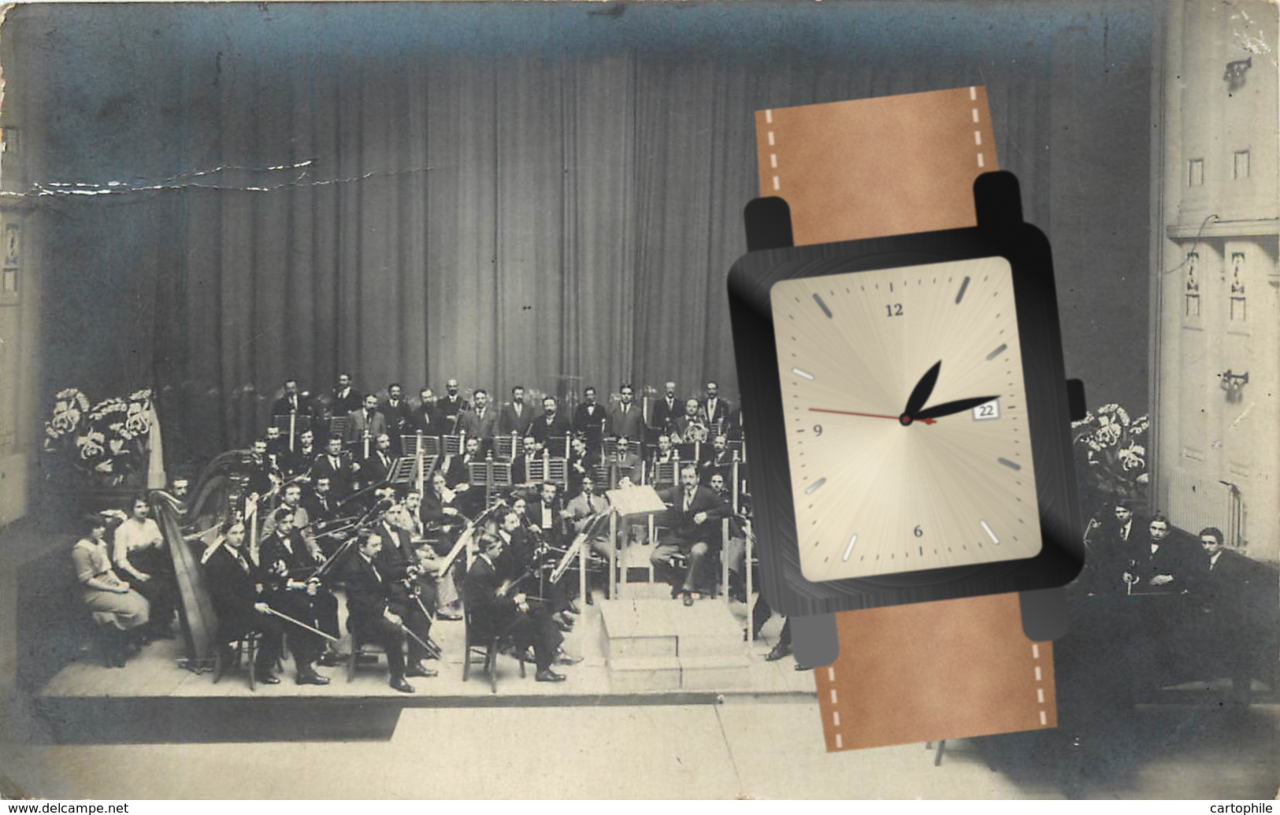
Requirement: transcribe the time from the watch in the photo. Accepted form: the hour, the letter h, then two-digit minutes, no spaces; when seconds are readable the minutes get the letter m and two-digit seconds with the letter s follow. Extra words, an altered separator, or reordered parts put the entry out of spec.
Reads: 1h13m47s
